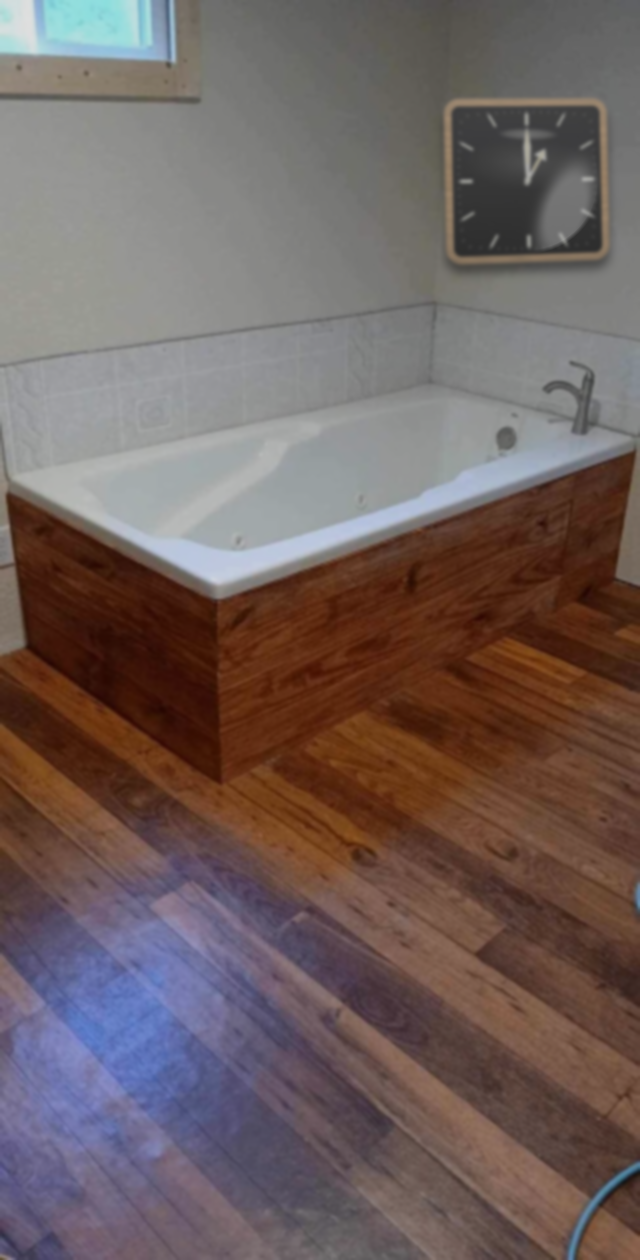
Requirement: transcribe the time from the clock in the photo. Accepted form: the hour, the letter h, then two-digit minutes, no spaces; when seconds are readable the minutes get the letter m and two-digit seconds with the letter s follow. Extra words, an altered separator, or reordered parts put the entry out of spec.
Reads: 1h00
